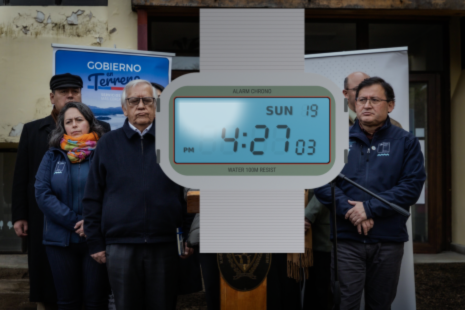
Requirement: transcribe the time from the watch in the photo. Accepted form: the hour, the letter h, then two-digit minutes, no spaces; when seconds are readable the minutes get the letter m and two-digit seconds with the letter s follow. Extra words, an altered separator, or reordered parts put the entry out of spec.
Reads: 4h27m03s
